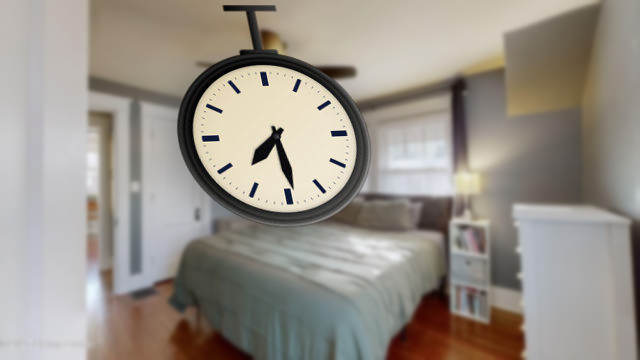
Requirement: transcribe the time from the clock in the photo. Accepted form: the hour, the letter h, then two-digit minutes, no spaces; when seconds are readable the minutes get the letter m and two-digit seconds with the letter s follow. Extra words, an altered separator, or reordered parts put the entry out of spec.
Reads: 7h29
